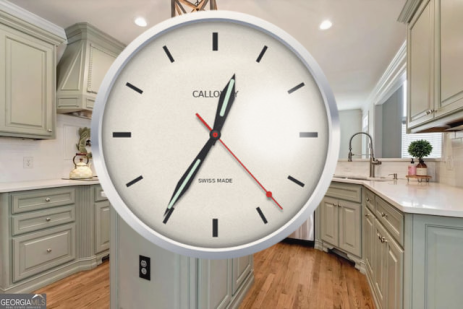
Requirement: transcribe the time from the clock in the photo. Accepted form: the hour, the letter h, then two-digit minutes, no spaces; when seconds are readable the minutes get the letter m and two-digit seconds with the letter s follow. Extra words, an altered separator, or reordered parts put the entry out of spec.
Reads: 12h35m23s
